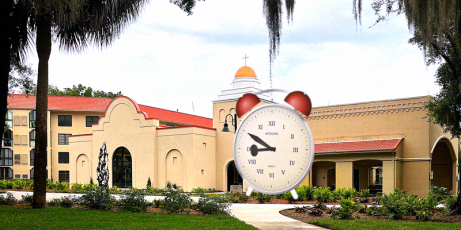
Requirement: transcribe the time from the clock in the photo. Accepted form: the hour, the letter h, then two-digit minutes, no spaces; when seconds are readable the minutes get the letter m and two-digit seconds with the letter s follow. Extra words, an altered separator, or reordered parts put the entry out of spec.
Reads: 8h50
